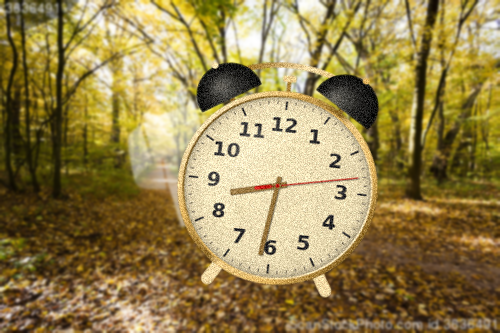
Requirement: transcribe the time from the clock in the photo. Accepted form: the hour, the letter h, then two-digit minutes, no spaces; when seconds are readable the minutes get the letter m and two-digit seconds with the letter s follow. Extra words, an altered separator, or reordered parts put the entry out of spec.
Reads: 8h31m13s
